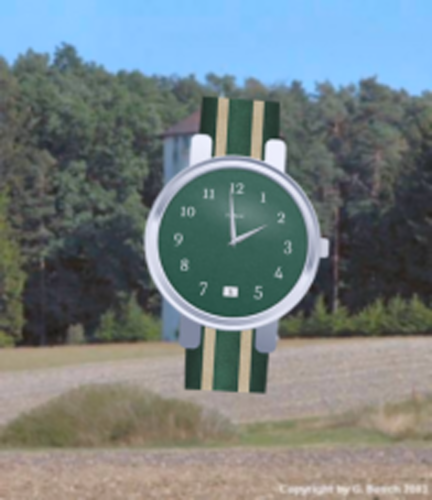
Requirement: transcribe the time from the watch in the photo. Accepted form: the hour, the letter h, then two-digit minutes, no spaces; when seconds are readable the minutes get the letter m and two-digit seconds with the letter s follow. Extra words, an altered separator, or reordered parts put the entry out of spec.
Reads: 1h59
